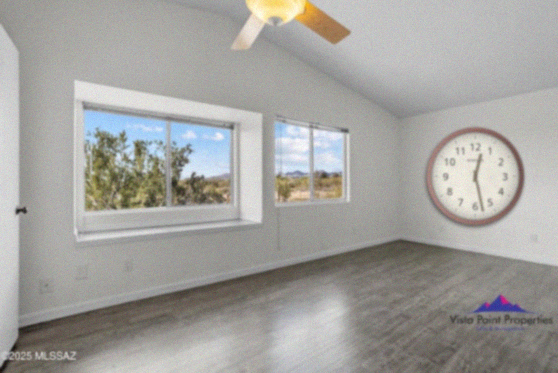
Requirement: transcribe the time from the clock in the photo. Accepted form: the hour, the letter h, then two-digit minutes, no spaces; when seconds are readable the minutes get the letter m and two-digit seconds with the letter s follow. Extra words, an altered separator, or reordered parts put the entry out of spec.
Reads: 12h28
